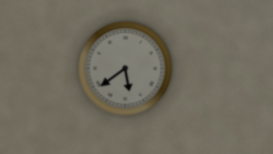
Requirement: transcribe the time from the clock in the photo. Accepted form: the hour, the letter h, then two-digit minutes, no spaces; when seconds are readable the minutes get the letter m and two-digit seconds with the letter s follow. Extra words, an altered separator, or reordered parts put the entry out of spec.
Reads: 5h39
